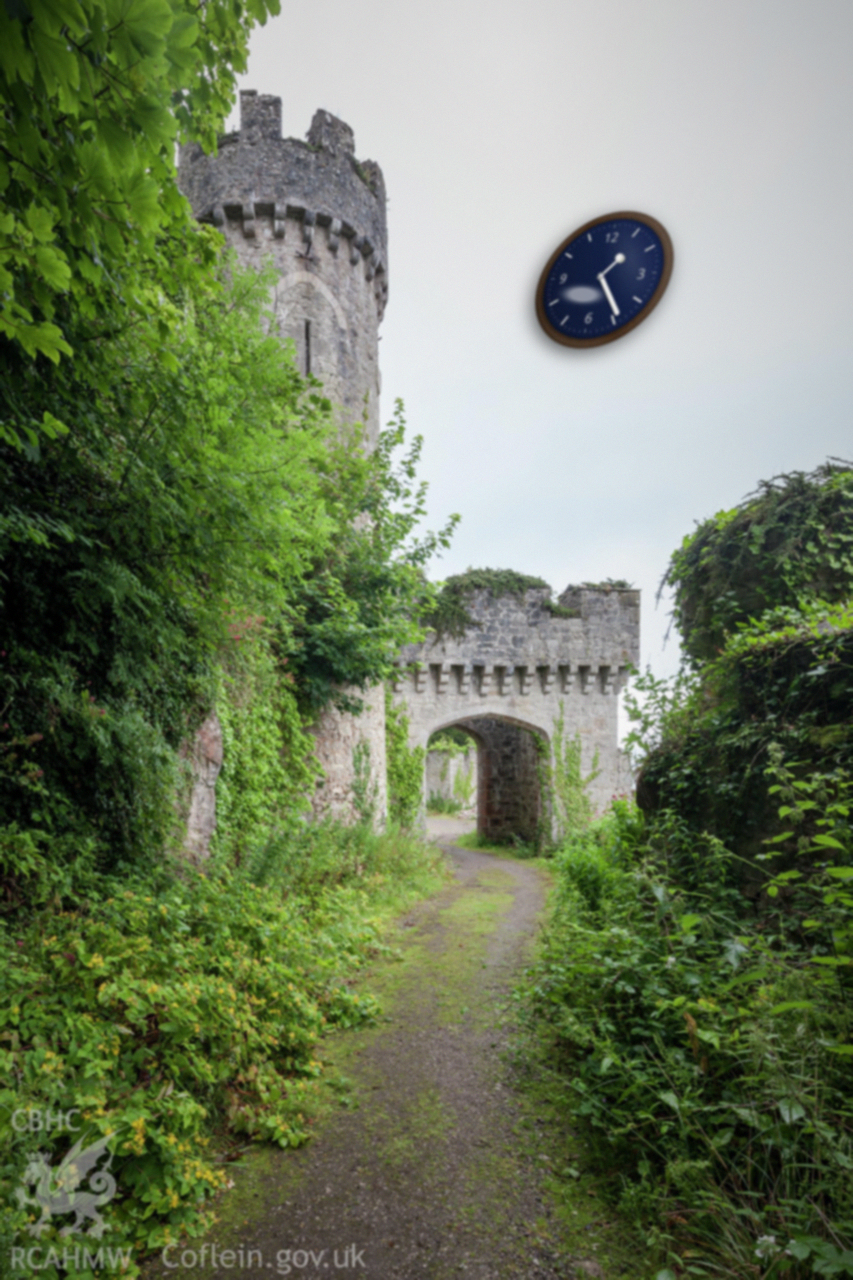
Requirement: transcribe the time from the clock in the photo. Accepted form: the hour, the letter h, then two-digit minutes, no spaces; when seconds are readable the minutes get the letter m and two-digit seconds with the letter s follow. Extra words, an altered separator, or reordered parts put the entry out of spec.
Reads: 1h24
